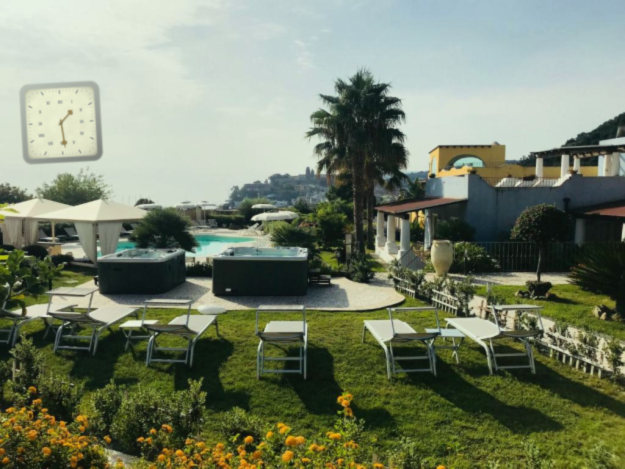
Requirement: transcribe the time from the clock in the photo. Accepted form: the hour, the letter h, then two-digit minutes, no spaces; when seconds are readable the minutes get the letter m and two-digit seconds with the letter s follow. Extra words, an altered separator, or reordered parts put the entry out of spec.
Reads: 1h29
